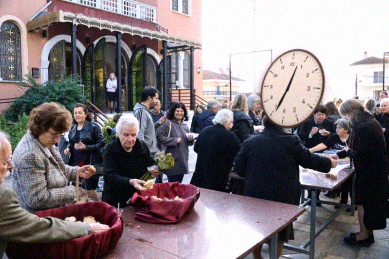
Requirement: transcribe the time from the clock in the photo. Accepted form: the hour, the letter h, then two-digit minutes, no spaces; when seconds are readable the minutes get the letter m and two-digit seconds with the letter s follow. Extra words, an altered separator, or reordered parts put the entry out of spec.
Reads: 12h34
